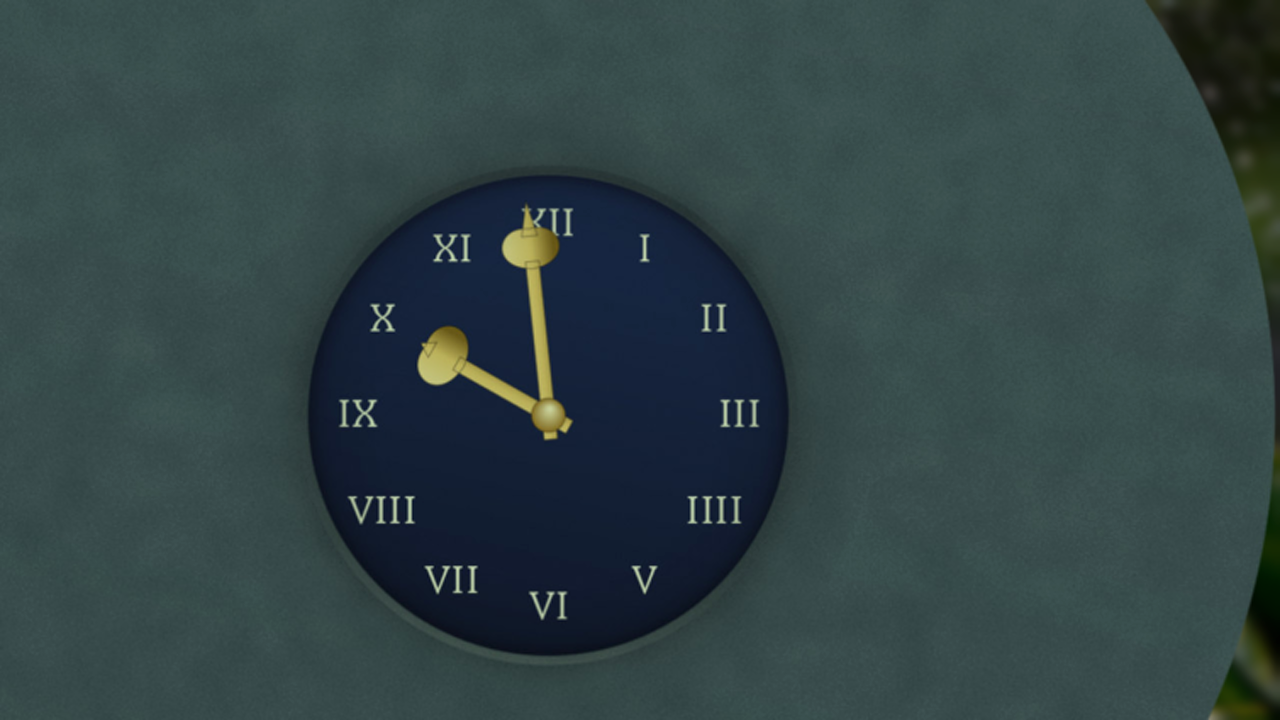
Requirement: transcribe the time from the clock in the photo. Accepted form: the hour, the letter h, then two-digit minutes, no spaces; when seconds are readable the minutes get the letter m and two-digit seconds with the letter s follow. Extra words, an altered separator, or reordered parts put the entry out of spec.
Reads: 9h59
